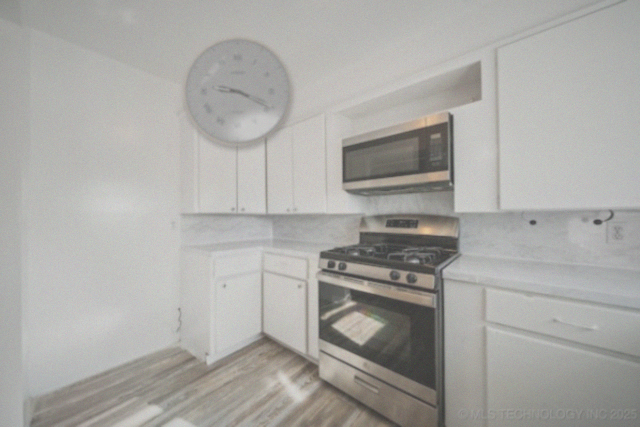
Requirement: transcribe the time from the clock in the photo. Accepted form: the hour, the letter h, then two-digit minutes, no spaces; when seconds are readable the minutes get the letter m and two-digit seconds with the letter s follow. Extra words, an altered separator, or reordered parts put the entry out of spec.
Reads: 9h19
